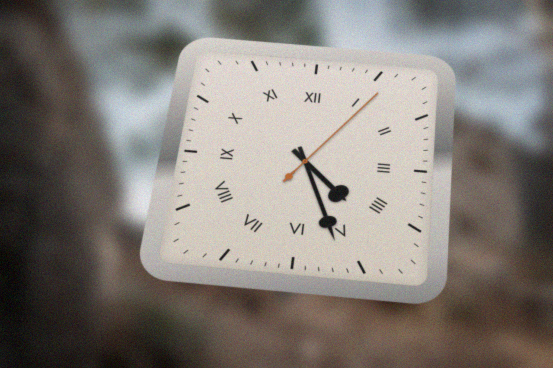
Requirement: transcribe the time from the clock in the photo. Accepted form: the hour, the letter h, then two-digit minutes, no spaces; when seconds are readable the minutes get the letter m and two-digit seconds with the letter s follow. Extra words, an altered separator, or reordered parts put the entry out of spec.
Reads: 4h26m06s
